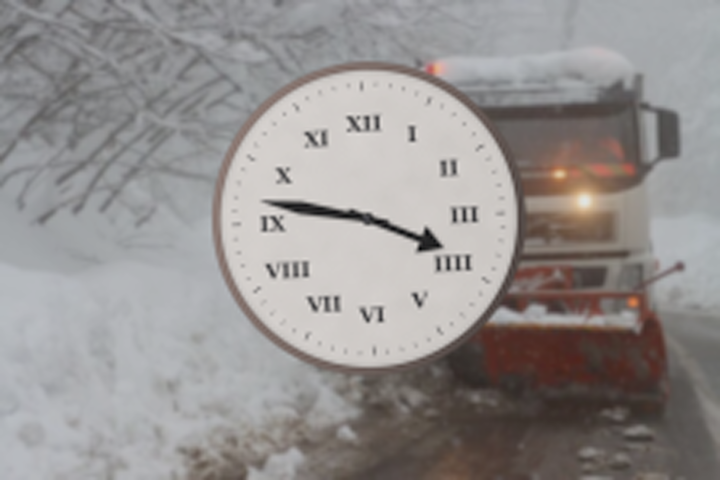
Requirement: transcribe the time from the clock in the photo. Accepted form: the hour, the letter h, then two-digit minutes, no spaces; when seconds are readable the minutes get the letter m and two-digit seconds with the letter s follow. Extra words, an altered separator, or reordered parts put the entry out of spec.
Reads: 3h47
